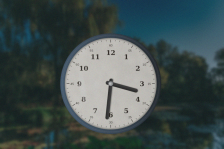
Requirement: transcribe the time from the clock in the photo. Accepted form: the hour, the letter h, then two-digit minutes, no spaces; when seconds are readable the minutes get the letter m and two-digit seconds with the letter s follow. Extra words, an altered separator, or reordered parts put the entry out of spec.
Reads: 3h31
